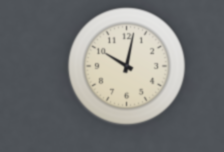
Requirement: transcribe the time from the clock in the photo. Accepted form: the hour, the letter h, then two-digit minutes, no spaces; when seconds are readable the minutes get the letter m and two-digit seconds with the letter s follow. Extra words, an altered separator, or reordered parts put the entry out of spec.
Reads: 10h02
